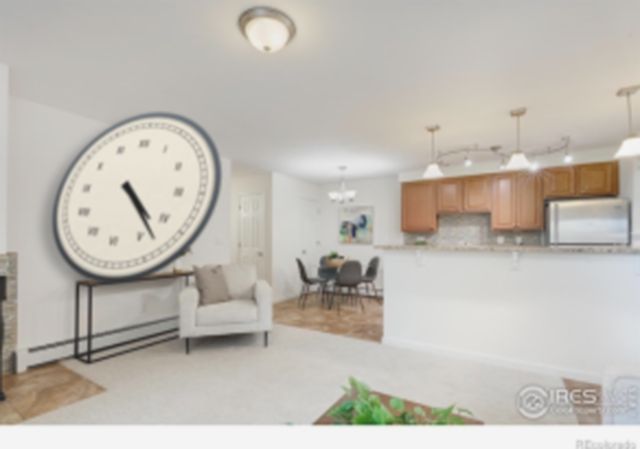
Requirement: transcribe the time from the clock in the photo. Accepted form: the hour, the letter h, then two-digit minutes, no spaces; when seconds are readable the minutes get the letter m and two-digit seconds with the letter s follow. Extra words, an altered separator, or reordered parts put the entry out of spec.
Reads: 4h23
